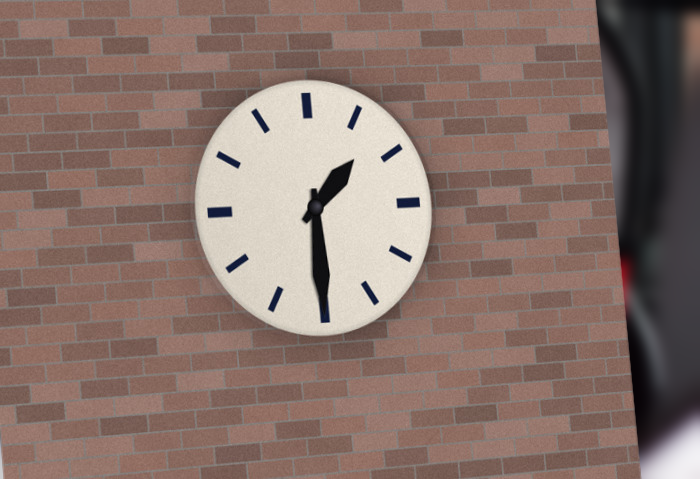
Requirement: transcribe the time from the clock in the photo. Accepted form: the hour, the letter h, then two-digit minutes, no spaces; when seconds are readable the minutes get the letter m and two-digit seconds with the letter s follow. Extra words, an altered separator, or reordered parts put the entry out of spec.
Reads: 1h30
